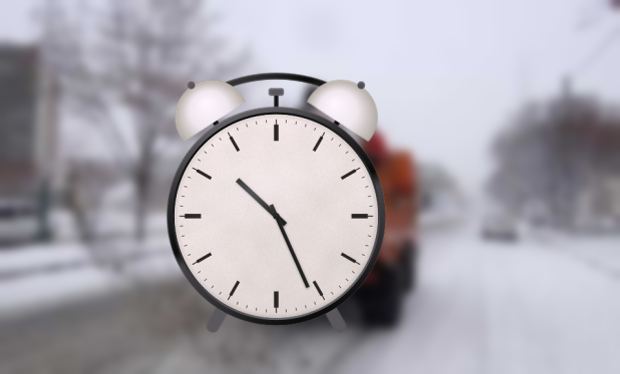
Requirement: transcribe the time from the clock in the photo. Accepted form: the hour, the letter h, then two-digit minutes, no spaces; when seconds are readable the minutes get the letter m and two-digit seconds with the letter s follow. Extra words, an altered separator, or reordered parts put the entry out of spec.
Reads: 10h26
